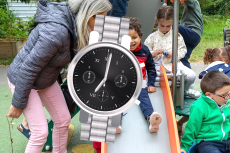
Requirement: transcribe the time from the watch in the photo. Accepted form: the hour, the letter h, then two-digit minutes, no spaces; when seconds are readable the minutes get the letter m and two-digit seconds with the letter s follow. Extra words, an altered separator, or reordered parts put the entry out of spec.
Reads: 7h01
